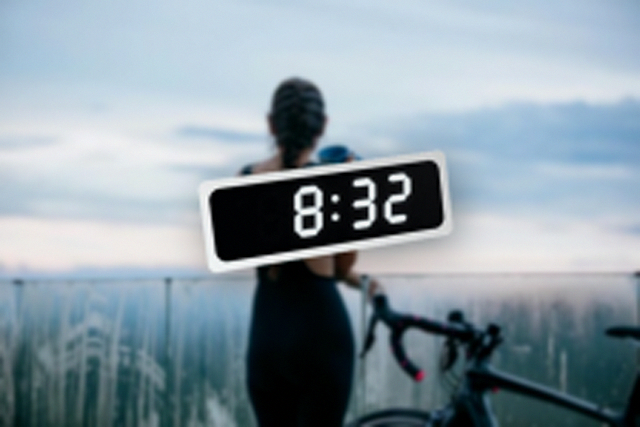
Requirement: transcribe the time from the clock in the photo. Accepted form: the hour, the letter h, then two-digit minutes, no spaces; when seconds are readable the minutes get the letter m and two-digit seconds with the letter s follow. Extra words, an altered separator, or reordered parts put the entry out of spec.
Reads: 8h32
